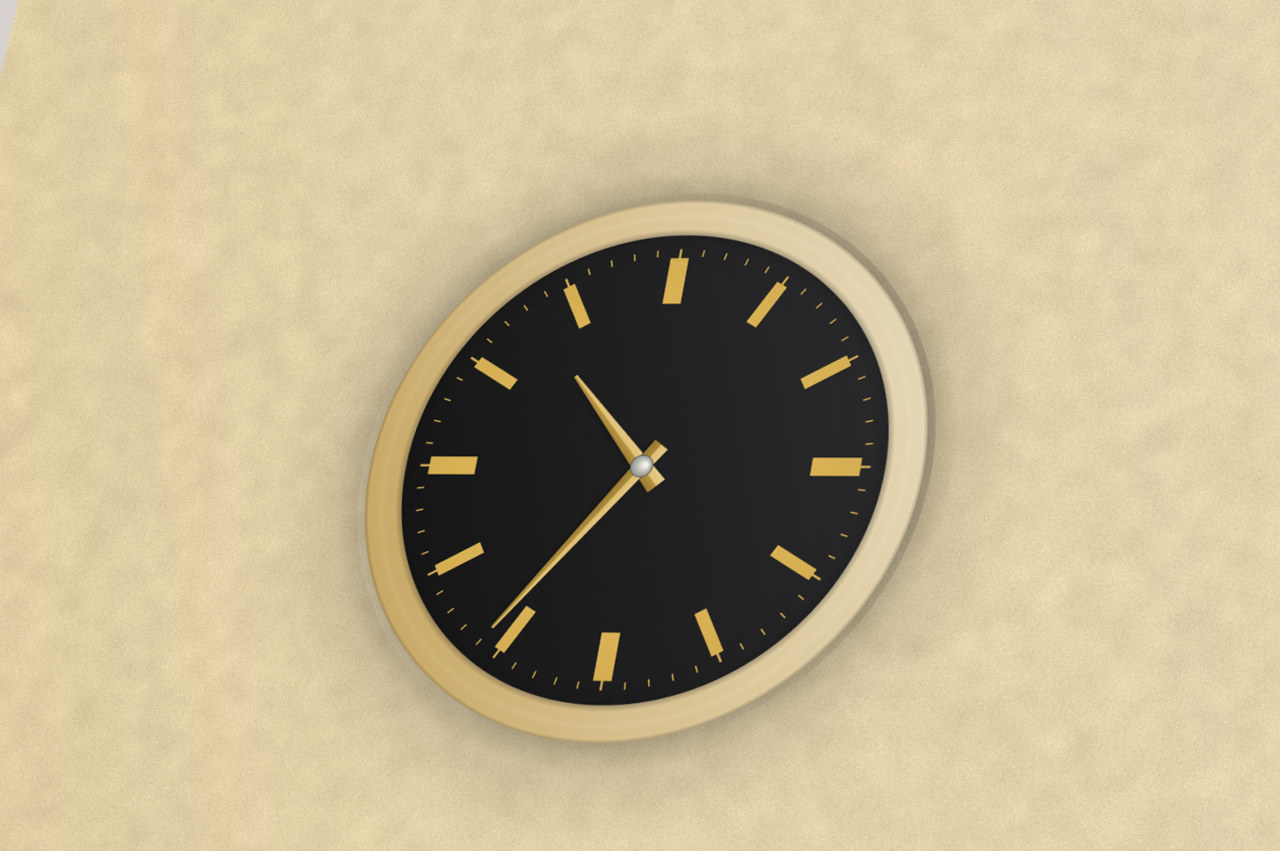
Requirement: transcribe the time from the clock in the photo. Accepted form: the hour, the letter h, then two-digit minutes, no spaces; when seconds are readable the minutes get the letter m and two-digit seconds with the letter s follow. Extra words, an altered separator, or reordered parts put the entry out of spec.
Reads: 10h36
